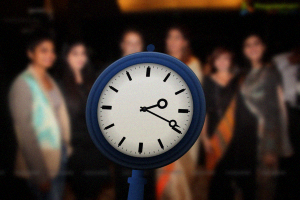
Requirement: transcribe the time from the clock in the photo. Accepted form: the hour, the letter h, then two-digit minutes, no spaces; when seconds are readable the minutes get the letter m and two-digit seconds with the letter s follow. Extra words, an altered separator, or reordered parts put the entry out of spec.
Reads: 2h19
